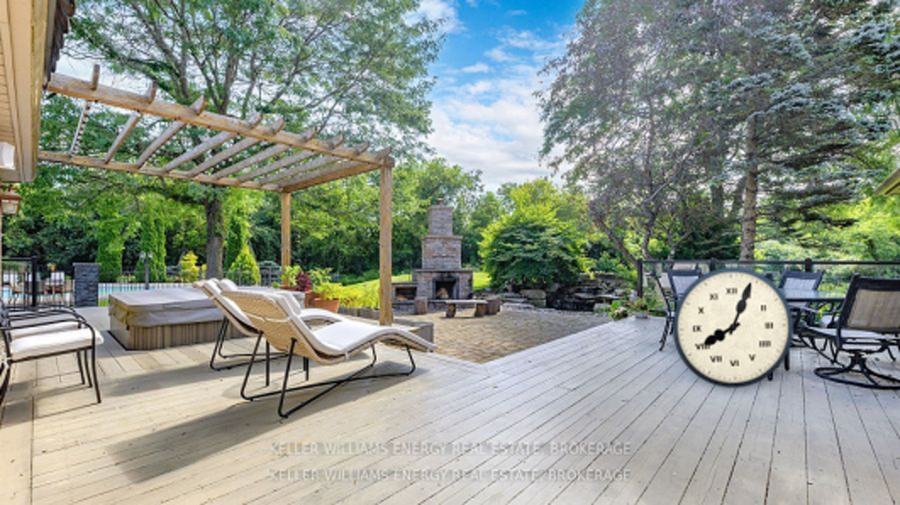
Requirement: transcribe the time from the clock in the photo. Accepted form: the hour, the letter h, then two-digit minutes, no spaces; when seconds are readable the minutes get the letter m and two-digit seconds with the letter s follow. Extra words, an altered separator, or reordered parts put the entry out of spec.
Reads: 8h04
